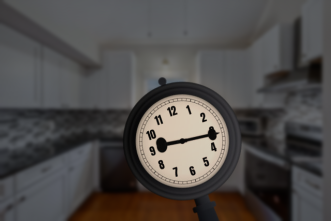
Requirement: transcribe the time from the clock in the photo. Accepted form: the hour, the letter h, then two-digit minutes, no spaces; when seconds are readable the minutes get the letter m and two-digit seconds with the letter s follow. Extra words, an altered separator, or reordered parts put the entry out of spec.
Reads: 9h16
